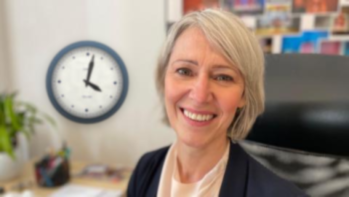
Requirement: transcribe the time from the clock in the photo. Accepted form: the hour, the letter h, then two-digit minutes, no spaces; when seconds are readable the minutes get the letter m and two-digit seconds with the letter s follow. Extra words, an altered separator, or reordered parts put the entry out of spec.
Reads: 4h02
